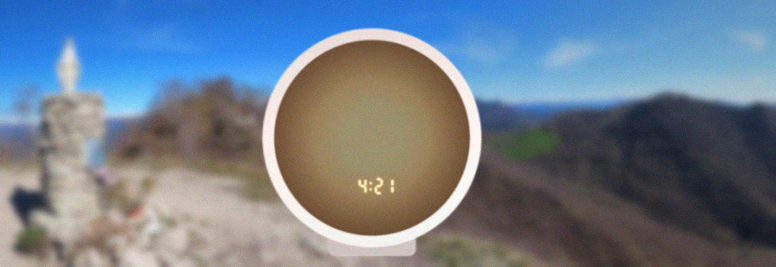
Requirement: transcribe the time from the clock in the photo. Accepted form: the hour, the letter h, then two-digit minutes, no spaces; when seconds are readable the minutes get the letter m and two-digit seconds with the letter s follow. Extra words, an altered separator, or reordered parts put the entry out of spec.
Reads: 4h21
